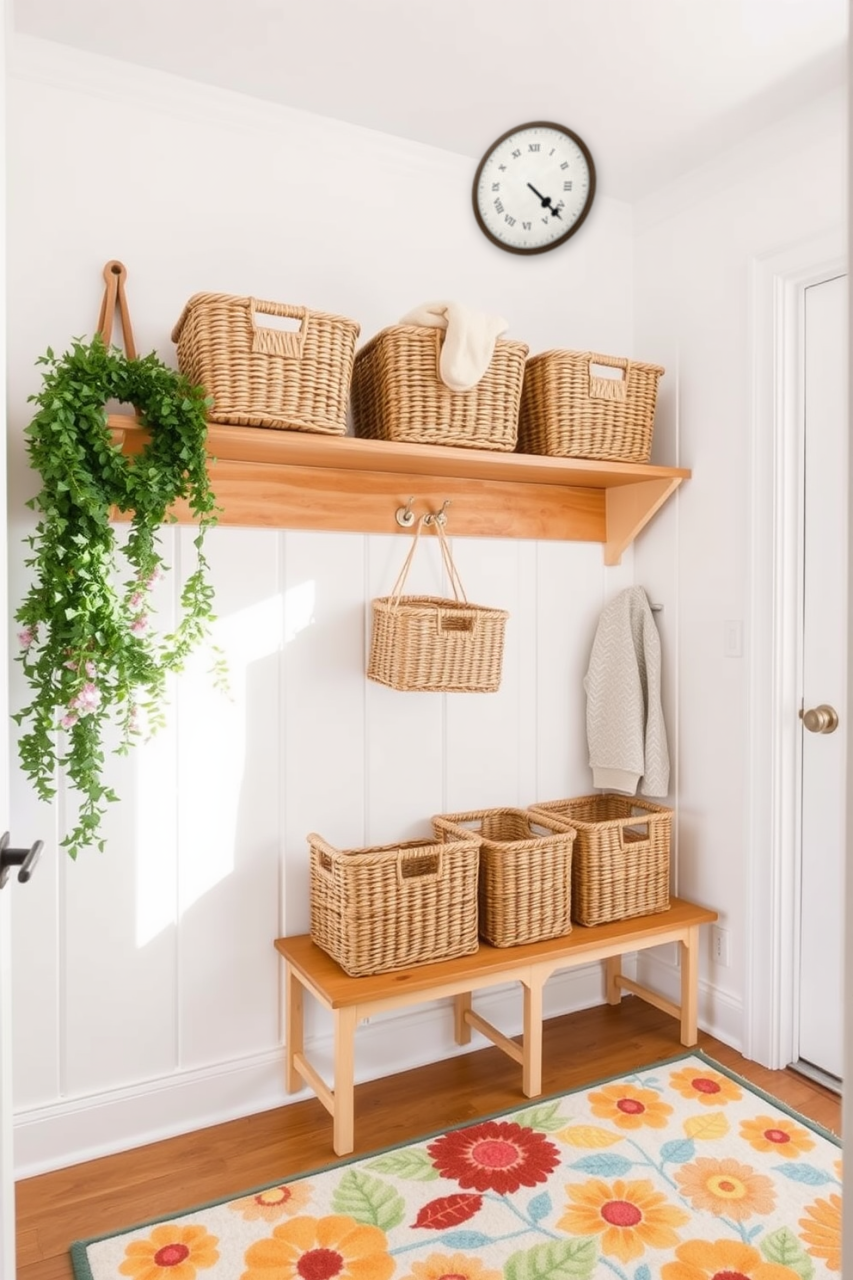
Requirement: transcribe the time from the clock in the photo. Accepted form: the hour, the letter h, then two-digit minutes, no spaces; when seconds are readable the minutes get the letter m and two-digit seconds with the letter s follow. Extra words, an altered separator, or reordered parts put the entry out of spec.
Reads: 4h22
